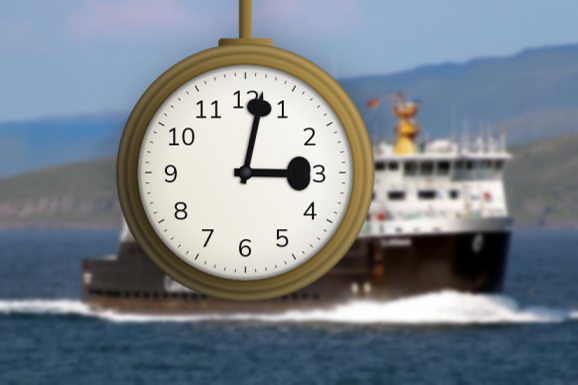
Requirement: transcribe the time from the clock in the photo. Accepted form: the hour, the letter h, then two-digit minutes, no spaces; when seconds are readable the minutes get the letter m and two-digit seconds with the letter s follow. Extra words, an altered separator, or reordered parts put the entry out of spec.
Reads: 3h02
